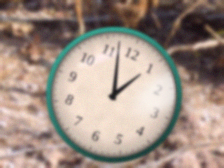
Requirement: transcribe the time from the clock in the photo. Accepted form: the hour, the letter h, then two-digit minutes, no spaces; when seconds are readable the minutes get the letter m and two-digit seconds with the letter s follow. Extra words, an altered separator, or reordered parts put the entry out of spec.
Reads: 12h57
